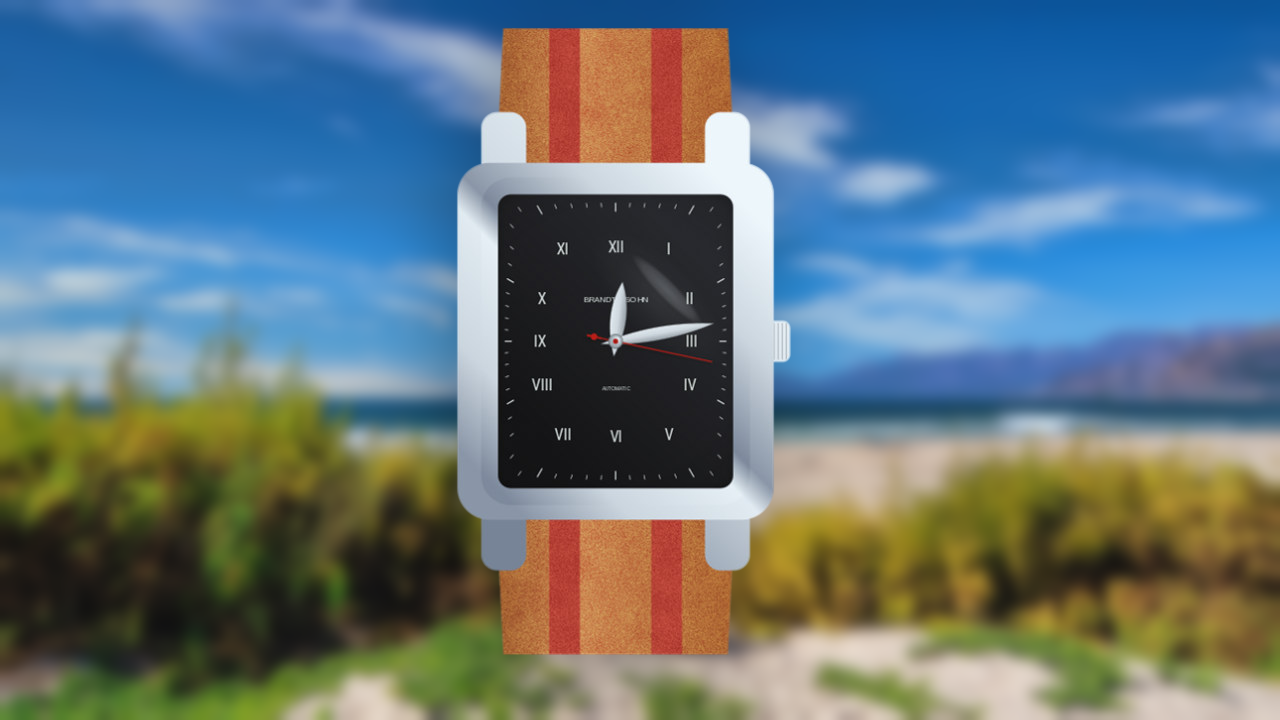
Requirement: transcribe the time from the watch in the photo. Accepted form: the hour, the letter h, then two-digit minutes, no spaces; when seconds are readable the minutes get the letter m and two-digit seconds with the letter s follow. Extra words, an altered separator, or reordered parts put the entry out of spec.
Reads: 12h13m17s
